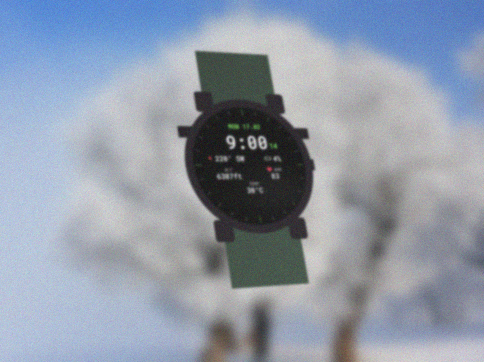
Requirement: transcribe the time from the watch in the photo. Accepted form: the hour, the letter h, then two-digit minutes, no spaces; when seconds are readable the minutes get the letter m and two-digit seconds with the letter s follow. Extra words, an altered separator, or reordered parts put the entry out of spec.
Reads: 9h00
